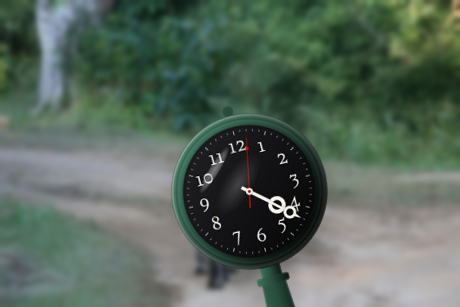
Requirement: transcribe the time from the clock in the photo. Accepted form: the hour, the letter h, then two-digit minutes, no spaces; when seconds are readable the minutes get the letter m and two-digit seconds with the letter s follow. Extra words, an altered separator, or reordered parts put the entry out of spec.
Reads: 4h22m02s
